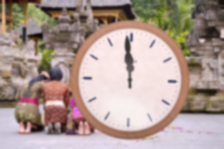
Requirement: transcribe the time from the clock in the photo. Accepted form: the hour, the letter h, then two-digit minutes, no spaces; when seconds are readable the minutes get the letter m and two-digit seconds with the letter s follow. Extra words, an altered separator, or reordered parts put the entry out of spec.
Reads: 11h59
